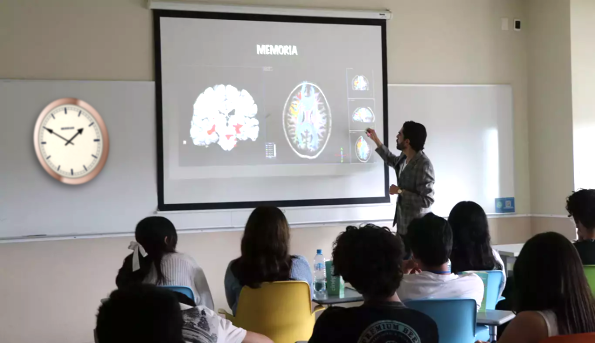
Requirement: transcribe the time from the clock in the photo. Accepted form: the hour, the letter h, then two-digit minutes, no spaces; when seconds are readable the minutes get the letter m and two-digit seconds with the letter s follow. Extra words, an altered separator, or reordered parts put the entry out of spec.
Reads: 1h50
